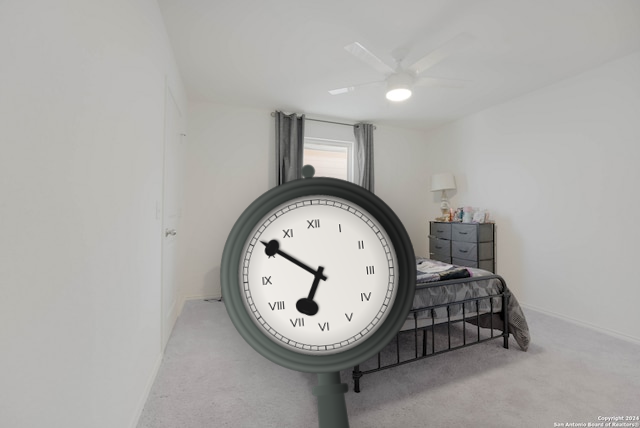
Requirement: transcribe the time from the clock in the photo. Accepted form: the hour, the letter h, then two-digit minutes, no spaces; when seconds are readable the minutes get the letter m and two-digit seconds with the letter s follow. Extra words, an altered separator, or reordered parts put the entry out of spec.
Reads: 6h51
